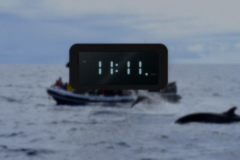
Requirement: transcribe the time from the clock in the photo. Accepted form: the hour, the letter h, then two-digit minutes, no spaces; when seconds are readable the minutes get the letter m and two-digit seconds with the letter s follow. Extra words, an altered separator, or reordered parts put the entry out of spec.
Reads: 11h11
